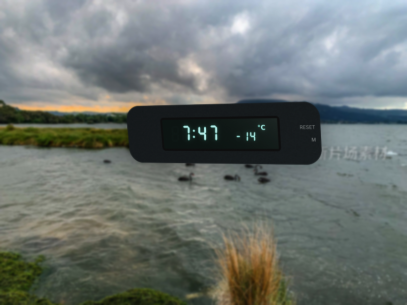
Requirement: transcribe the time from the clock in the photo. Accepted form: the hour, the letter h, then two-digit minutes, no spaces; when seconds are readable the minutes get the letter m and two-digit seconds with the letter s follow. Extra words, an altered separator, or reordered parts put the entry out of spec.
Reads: 7h47
